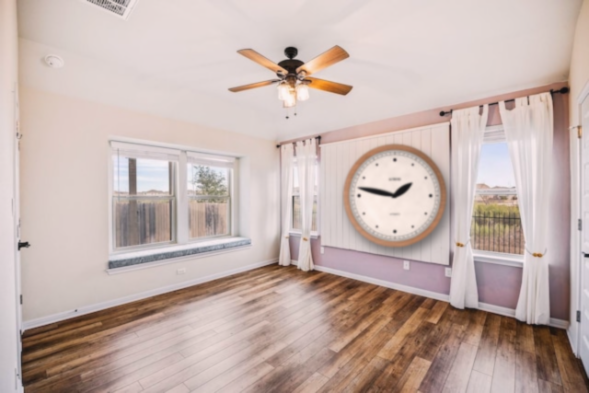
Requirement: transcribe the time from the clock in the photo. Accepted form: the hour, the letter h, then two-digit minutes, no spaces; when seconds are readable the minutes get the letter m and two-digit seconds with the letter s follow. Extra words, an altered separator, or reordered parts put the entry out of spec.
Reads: 1h47
